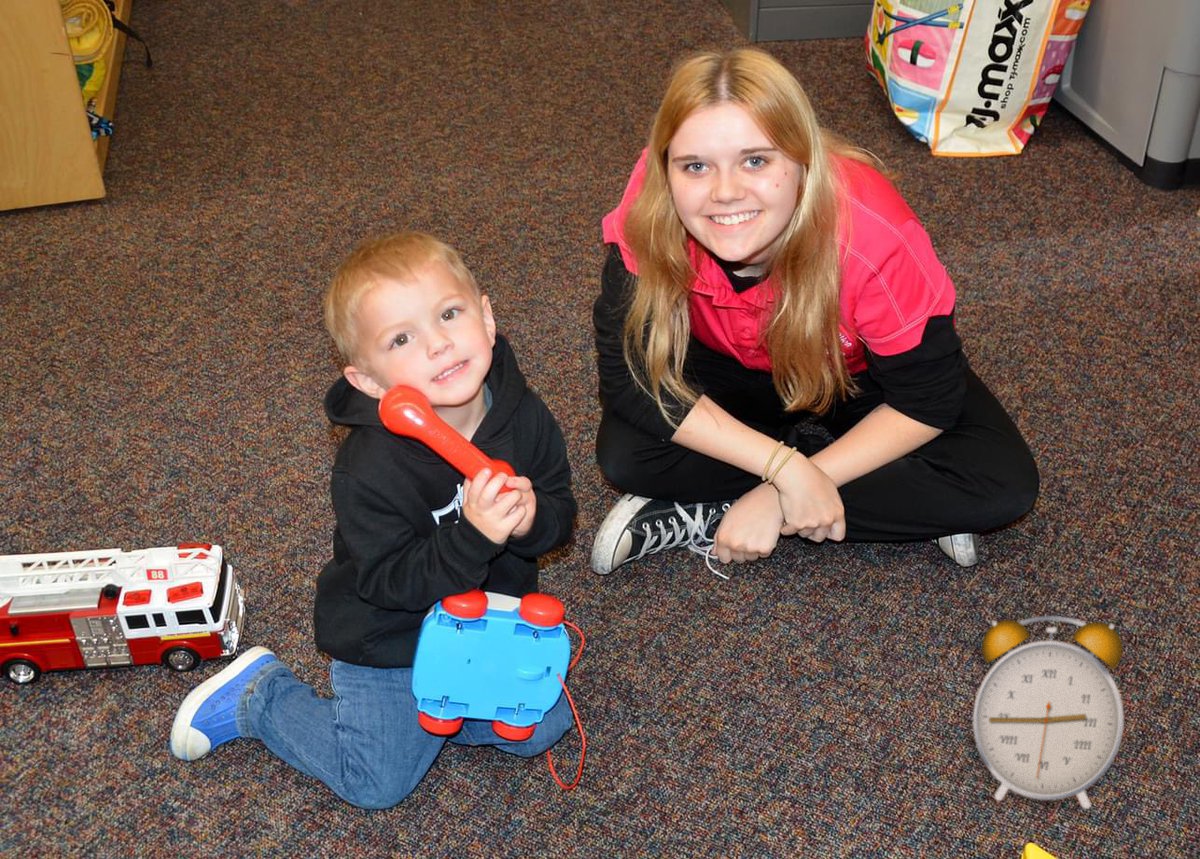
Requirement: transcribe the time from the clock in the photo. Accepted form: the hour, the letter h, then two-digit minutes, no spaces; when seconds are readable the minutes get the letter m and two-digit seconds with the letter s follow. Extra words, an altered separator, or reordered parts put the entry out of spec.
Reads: 2h44m31s
